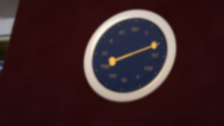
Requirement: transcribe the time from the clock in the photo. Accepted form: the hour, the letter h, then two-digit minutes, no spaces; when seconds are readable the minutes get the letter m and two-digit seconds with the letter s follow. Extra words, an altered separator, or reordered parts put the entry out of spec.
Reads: 8h11
